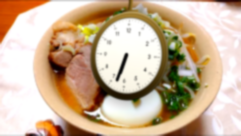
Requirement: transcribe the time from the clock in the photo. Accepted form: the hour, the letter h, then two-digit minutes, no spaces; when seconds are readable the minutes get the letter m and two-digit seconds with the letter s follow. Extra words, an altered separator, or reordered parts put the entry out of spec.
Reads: 6h33
